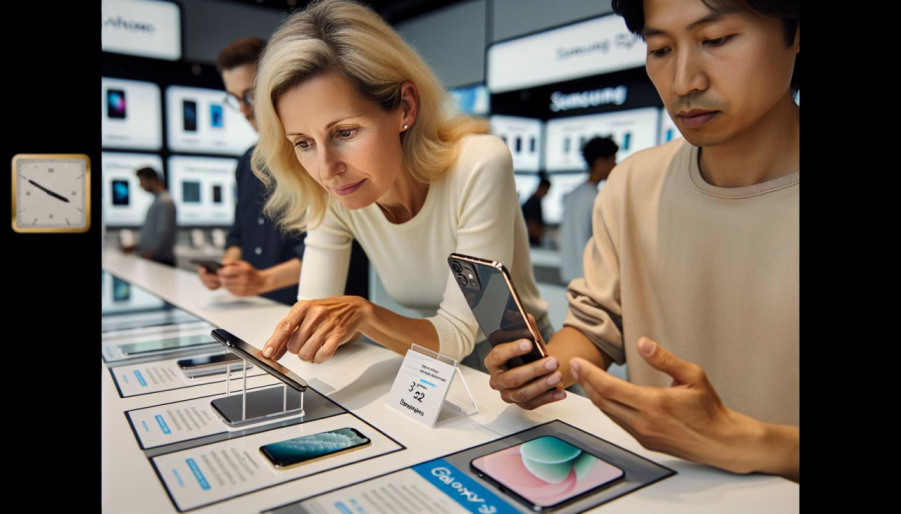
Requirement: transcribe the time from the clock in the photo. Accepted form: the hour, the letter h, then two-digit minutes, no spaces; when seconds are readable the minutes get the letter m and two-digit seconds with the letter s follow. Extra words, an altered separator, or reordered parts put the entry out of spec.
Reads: 3h50
